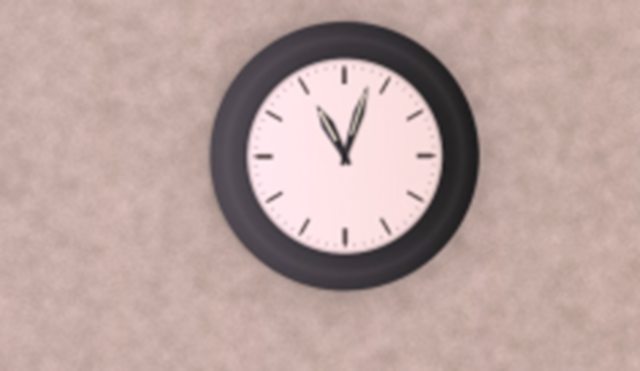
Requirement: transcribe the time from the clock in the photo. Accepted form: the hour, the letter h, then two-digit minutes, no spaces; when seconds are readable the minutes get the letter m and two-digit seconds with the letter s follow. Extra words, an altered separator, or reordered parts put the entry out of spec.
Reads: 11h03
